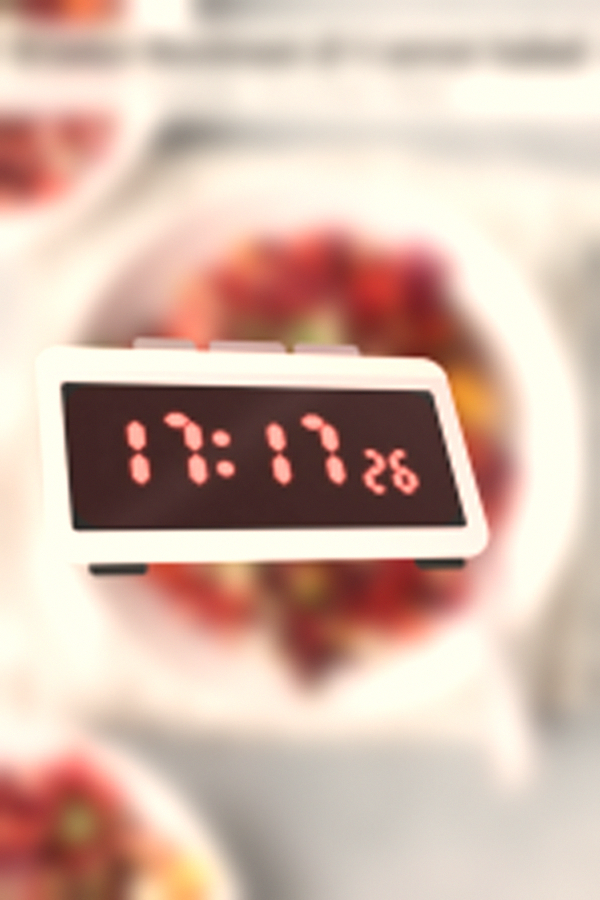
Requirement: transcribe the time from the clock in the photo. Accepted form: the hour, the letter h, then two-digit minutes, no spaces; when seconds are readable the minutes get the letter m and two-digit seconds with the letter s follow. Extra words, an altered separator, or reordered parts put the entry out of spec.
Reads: 17h17m26s
